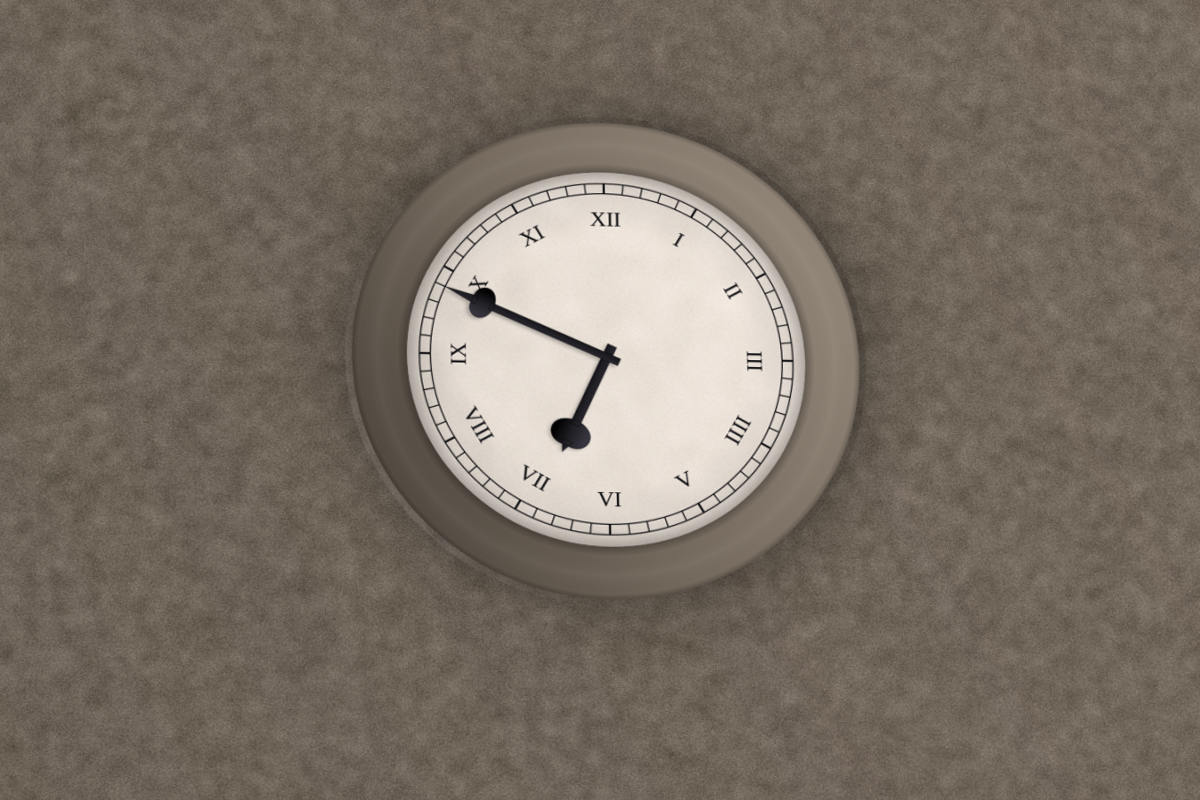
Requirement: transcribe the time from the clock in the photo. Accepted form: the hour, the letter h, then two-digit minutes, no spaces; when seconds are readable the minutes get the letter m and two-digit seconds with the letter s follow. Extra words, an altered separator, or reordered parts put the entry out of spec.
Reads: 6h49
